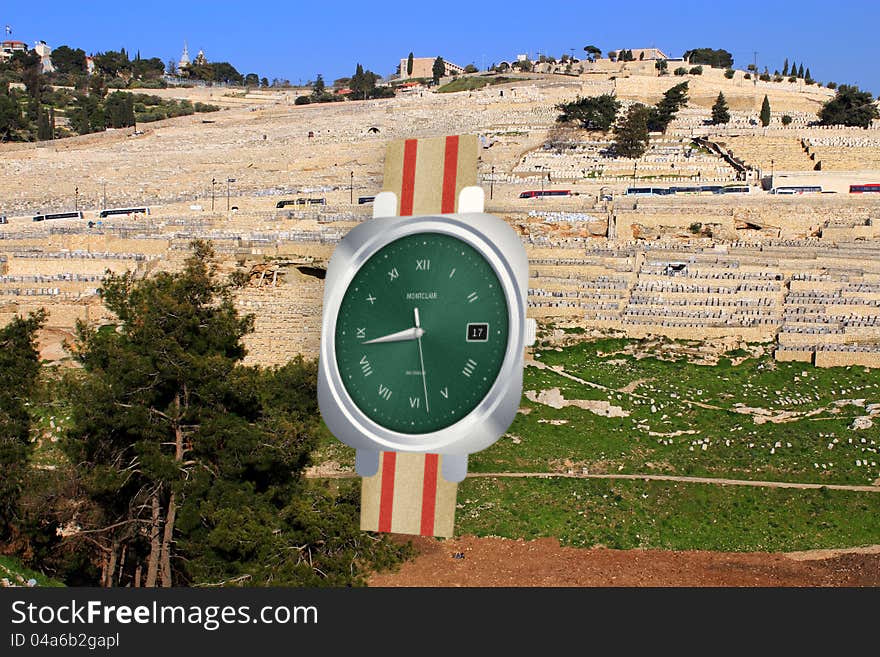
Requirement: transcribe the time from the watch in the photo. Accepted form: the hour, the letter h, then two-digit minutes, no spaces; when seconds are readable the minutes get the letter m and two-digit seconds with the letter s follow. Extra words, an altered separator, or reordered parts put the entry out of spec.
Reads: 8h43m28s
